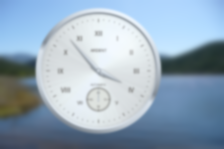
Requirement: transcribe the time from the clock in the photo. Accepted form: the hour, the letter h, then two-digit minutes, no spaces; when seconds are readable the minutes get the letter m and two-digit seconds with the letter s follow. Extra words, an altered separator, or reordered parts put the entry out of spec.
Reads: 3h53
